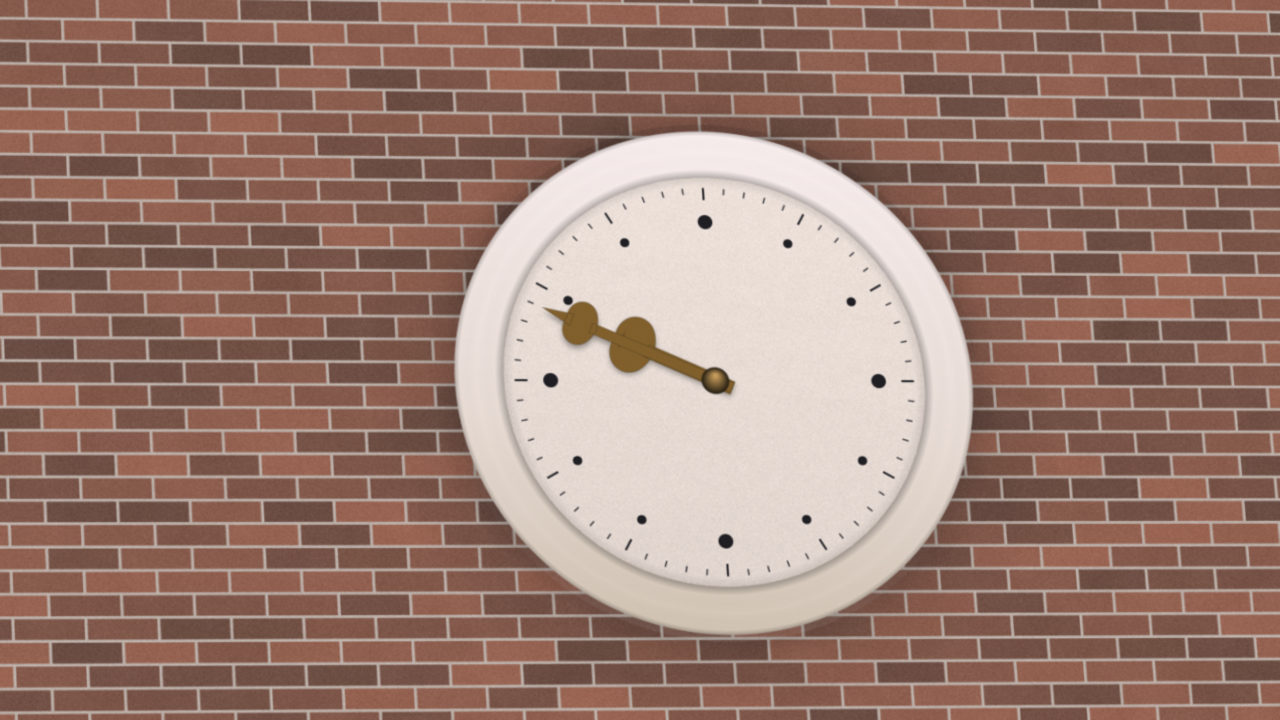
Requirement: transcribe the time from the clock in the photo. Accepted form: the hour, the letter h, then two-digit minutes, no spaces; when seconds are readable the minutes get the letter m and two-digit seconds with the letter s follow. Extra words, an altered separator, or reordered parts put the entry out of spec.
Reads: 9h49
